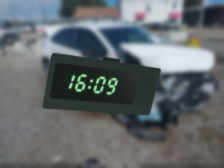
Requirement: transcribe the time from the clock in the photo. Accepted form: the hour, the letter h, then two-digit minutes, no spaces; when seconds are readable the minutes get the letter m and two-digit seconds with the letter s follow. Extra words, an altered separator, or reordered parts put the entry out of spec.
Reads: 16h09
